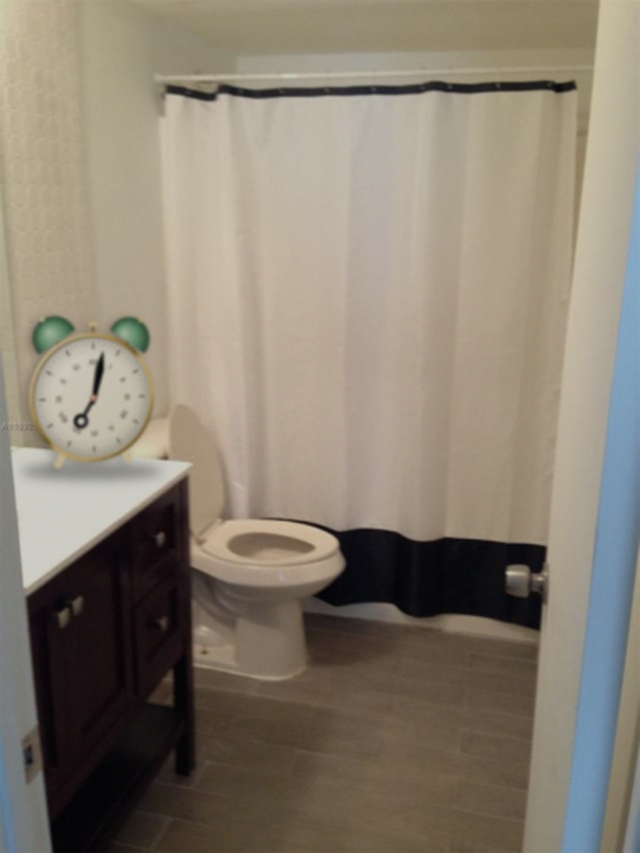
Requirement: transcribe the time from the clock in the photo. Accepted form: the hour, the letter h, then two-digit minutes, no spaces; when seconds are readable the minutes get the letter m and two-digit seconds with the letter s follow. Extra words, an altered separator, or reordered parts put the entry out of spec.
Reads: 7h02
